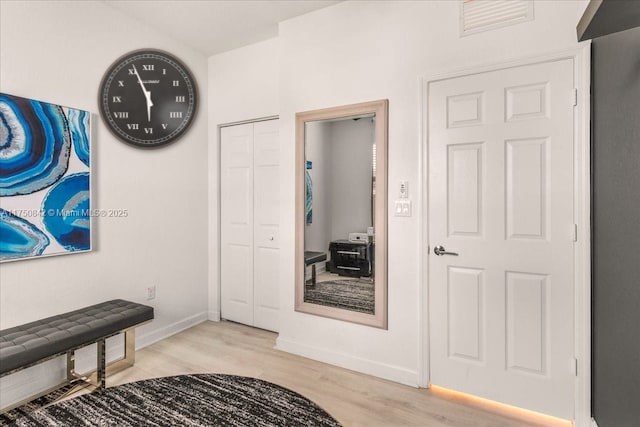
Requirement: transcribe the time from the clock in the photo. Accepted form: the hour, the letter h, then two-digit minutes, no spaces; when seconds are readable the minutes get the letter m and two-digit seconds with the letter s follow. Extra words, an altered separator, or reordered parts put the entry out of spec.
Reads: 5h56
